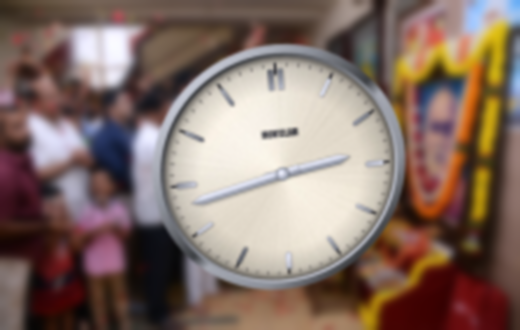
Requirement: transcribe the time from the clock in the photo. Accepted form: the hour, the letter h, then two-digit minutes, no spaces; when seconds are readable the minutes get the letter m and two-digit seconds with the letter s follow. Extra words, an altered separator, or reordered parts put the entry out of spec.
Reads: 2h43
